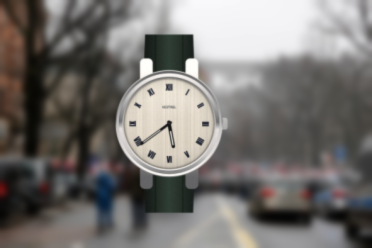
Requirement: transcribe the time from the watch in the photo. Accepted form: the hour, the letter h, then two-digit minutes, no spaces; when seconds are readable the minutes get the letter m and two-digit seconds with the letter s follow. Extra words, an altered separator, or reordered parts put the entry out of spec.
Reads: 5h39
